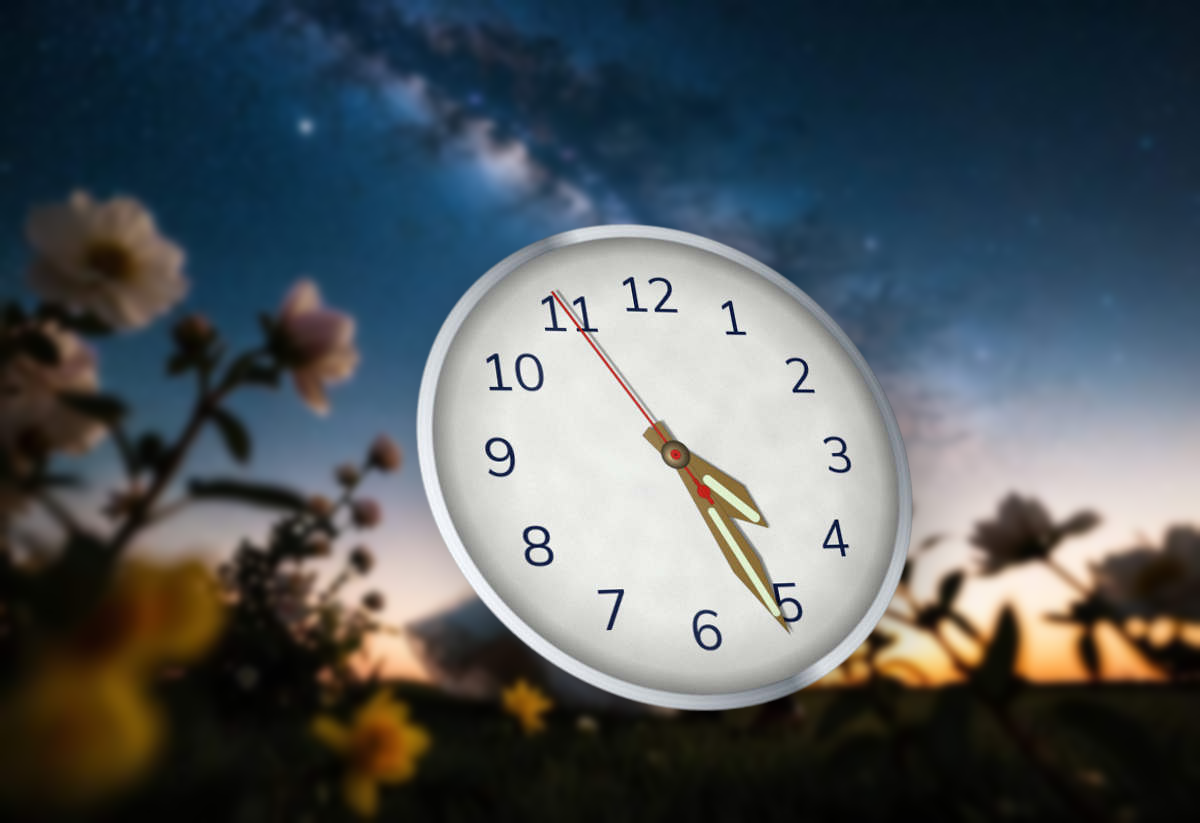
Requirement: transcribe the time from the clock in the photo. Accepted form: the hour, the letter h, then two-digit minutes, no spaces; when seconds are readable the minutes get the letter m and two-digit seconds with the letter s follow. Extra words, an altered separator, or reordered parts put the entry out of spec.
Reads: 4h25m55s
